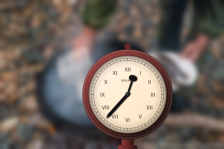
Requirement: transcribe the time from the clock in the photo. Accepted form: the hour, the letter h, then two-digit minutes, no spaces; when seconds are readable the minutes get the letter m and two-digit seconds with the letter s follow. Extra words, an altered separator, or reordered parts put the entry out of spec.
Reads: 12h37
